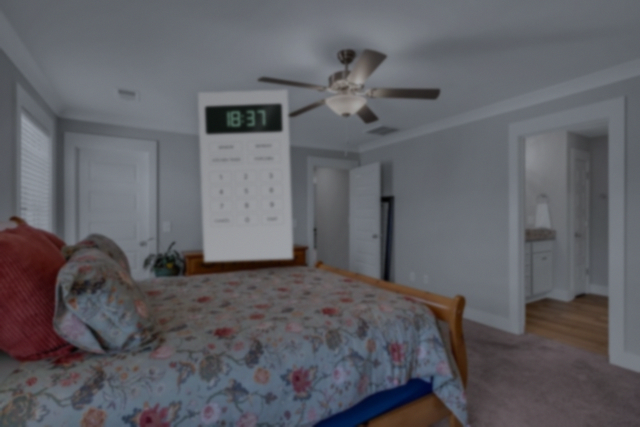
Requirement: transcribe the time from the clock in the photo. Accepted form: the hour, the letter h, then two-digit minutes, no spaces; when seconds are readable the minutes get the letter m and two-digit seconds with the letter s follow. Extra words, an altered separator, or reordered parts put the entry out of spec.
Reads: 18h37
